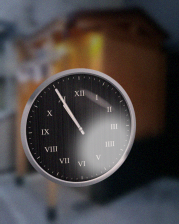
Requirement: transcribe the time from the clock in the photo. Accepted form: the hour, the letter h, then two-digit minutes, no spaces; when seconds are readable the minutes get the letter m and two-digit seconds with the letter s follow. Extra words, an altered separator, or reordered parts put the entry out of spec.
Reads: 10h55
